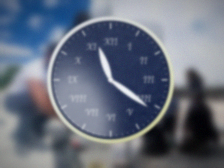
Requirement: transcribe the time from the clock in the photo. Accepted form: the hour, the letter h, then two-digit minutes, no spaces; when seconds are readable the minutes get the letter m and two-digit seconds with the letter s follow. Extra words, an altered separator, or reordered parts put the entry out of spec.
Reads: 11h21
